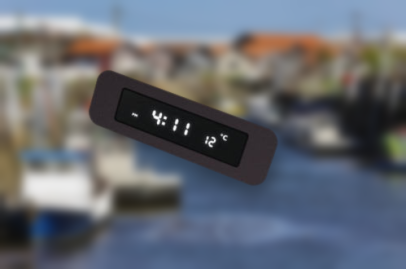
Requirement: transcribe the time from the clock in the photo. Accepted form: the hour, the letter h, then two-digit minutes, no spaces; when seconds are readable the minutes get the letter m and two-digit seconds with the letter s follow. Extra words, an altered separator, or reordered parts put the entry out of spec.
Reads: 4h11
